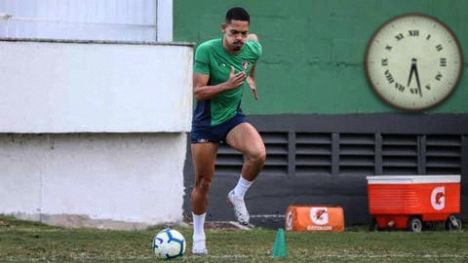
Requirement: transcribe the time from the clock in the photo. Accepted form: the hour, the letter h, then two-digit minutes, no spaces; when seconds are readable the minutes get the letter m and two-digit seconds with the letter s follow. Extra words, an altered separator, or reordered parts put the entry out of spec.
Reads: 6h28
